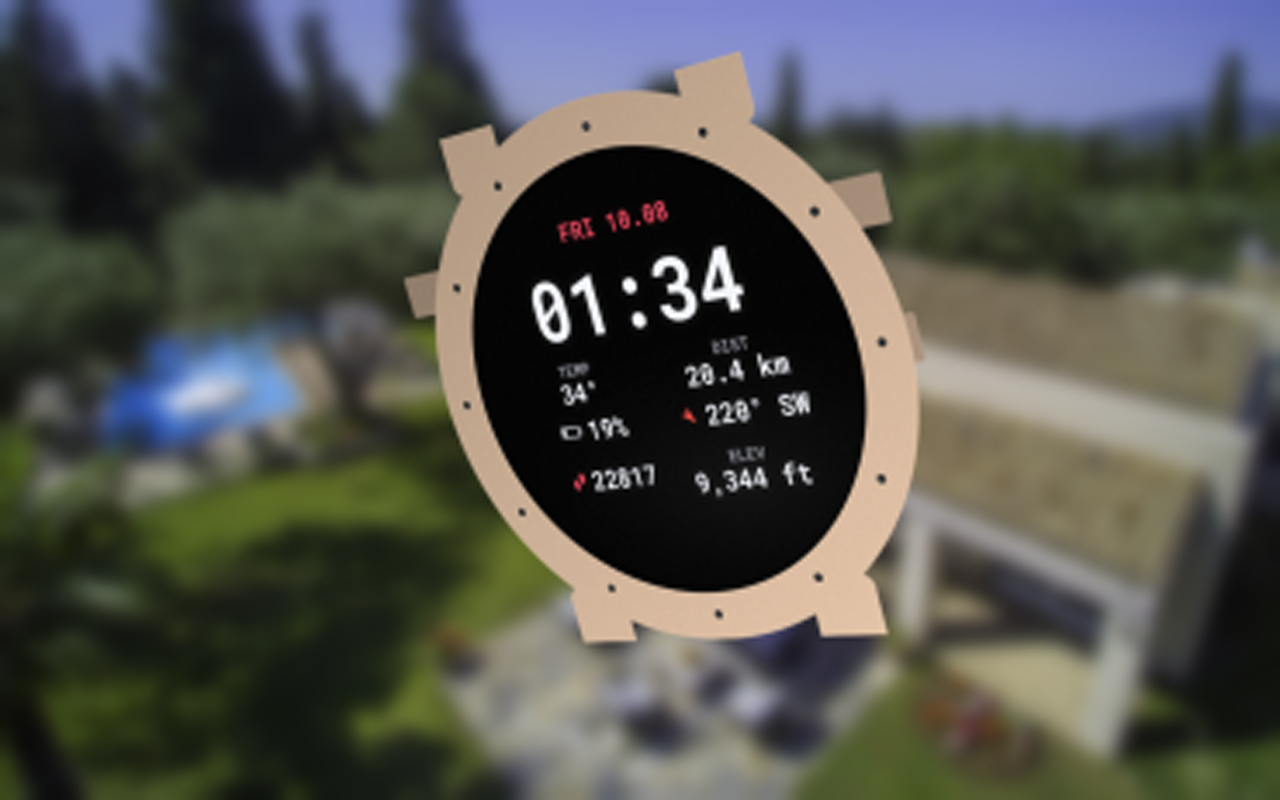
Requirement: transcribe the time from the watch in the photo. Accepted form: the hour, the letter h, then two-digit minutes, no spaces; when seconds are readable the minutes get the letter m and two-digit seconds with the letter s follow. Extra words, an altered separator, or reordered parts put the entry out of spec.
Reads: 1h34
